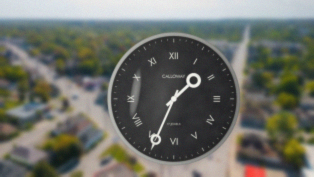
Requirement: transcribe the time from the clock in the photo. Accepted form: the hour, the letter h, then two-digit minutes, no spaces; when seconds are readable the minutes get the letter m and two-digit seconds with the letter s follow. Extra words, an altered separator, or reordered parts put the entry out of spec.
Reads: 1h34
